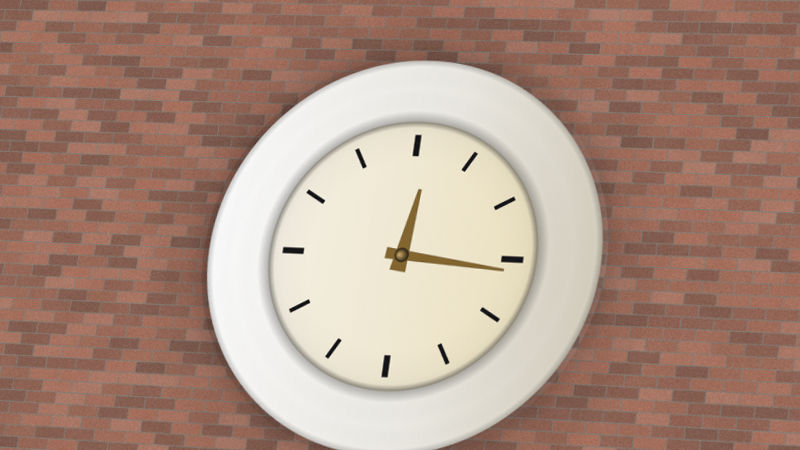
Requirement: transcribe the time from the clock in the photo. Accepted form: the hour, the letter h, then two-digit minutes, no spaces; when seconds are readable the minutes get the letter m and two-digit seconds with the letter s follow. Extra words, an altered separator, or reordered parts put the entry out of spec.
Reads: 12h16
